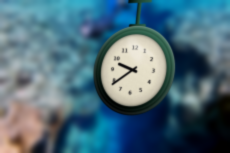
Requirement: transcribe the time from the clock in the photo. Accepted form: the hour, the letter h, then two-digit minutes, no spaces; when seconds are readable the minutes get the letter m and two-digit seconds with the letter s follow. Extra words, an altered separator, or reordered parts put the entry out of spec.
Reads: 9h39
